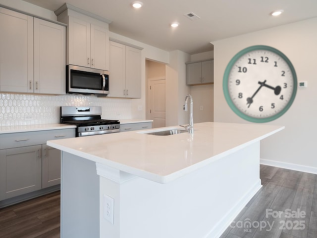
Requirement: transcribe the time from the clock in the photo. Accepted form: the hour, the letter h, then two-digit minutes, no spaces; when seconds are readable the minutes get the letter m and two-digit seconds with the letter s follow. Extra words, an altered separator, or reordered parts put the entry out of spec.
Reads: 3h36
